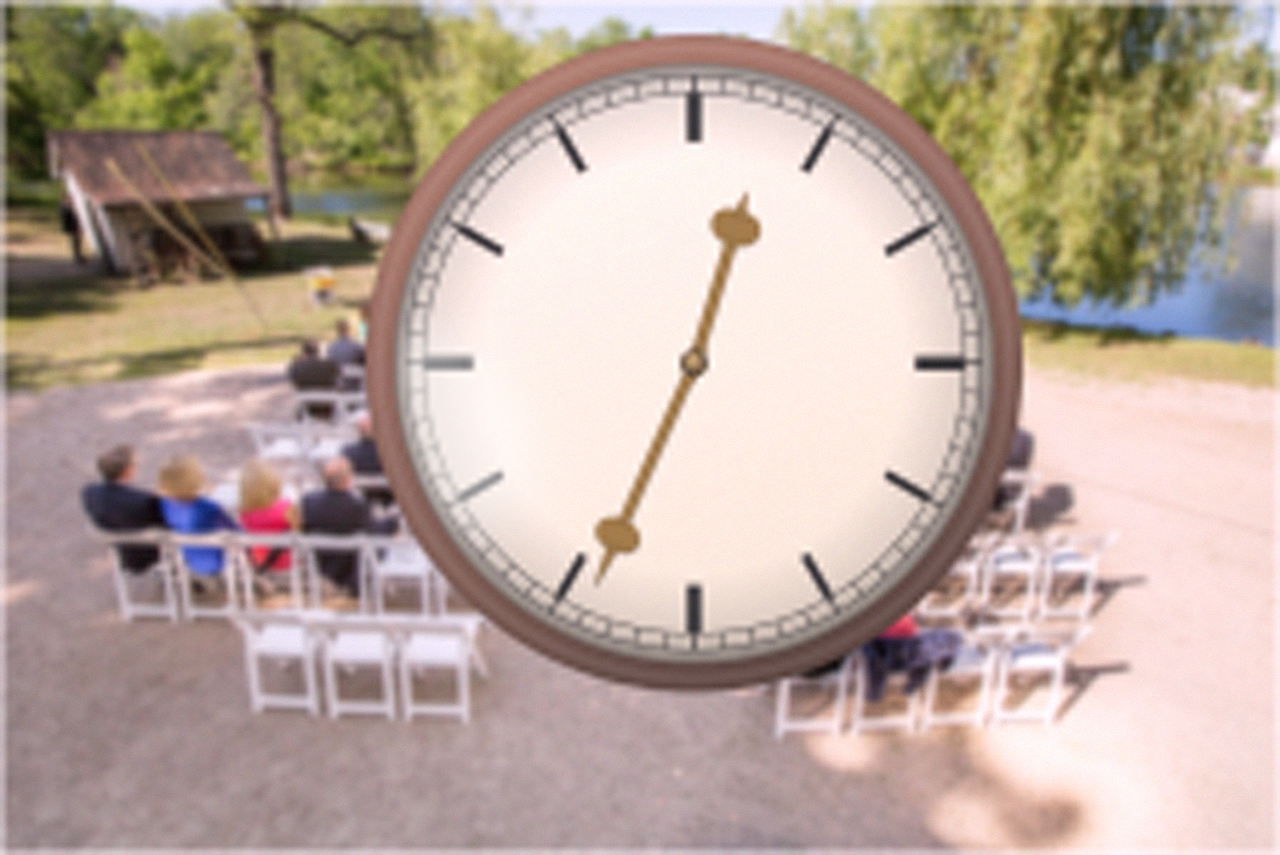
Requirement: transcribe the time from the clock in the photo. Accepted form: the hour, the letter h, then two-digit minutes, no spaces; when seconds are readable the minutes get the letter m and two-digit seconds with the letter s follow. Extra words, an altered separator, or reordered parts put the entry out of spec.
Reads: 12h34
